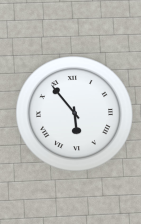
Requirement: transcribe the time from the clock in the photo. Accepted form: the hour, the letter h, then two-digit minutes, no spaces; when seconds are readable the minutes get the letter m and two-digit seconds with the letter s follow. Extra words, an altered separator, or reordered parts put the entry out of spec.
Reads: 5h54
